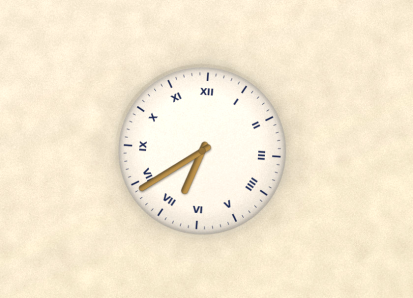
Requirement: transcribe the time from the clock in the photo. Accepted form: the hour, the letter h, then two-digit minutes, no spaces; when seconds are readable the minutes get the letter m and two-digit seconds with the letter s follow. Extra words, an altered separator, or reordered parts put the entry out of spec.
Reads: 6h39
